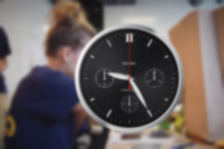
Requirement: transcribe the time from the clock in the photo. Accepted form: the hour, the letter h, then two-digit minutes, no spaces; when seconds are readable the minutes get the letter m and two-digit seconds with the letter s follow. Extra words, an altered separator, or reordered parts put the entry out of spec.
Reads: 9h25
